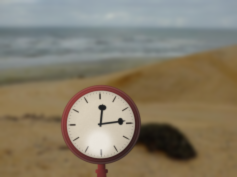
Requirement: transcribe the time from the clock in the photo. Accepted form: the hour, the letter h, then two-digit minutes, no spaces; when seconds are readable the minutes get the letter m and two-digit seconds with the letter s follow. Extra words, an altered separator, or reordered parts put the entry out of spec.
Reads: 12h14
